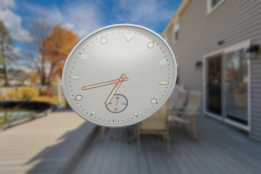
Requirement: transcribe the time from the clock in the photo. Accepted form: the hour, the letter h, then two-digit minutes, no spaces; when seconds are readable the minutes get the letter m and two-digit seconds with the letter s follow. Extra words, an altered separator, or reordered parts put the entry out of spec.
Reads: 6h42
